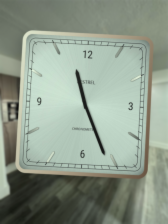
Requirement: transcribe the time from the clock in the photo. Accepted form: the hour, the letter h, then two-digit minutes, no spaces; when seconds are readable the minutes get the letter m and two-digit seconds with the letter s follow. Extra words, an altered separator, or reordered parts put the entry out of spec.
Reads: 11h26
